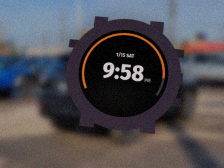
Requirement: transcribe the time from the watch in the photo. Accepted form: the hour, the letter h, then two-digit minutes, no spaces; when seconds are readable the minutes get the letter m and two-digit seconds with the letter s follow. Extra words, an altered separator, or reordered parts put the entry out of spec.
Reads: 9h58
